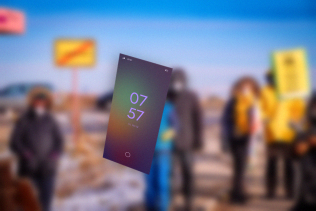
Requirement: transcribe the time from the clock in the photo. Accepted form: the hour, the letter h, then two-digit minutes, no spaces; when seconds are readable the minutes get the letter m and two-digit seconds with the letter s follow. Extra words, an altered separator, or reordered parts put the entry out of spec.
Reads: 7h57
